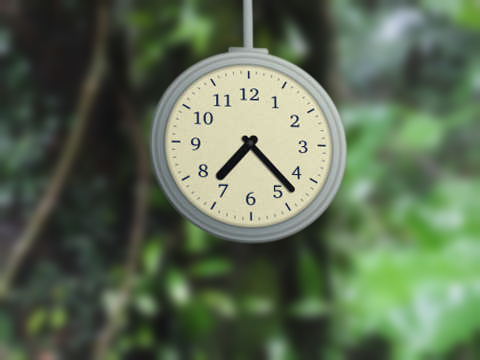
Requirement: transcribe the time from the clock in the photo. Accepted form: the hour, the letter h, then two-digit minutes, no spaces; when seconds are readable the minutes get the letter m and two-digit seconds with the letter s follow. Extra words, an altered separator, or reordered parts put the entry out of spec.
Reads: 7h23
